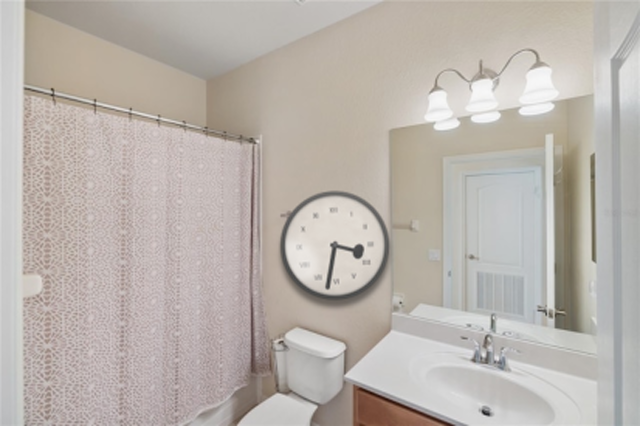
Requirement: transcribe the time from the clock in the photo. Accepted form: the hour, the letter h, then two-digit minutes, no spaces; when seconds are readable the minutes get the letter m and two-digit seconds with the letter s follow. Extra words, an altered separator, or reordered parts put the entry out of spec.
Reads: 3h32
